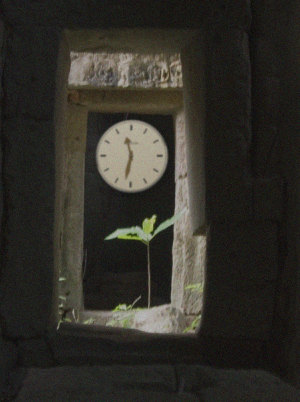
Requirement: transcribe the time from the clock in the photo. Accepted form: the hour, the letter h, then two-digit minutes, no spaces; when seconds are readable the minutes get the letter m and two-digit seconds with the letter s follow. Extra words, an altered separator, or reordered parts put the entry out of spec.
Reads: 11h32
